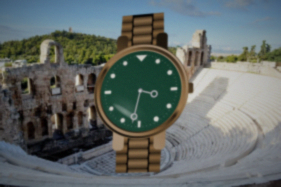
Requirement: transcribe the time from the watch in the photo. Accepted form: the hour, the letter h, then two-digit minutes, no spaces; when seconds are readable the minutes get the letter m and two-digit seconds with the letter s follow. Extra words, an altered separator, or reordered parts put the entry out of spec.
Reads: 3h32
